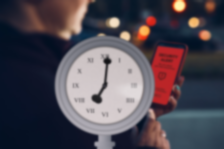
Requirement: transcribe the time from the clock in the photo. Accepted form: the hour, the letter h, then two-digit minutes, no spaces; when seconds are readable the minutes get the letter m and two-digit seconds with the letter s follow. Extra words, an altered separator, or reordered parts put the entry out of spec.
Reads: 7h01
